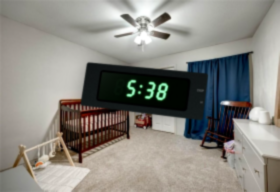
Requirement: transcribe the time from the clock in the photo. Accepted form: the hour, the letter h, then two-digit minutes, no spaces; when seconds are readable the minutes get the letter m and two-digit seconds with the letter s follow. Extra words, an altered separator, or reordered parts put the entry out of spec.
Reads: 5h38
